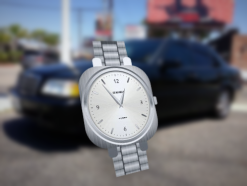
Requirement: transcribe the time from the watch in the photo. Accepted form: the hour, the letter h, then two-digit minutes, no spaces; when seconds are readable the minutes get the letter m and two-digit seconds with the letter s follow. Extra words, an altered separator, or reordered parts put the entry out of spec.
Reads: 12h54
